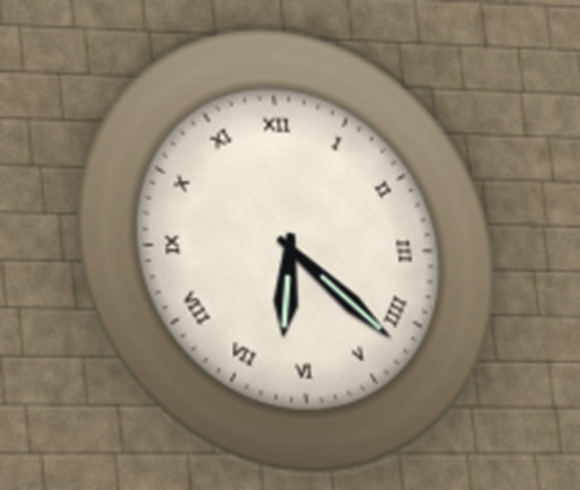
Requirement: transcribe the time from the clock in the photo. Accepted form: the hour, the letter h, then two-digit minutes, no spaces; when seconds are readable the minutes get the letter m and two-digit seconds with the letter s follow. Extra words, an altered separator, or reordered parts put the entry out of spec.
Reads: 6h22
